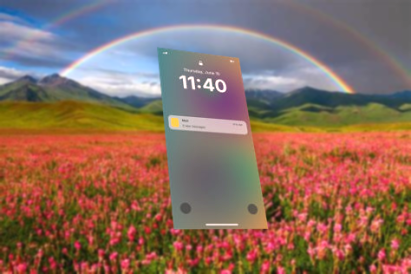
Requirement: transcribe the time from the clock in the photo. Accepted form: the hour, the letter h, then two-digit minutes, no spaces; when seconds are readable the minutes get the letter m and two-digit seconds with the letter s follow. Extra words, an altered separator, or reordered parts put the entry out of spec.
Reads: 11h40
